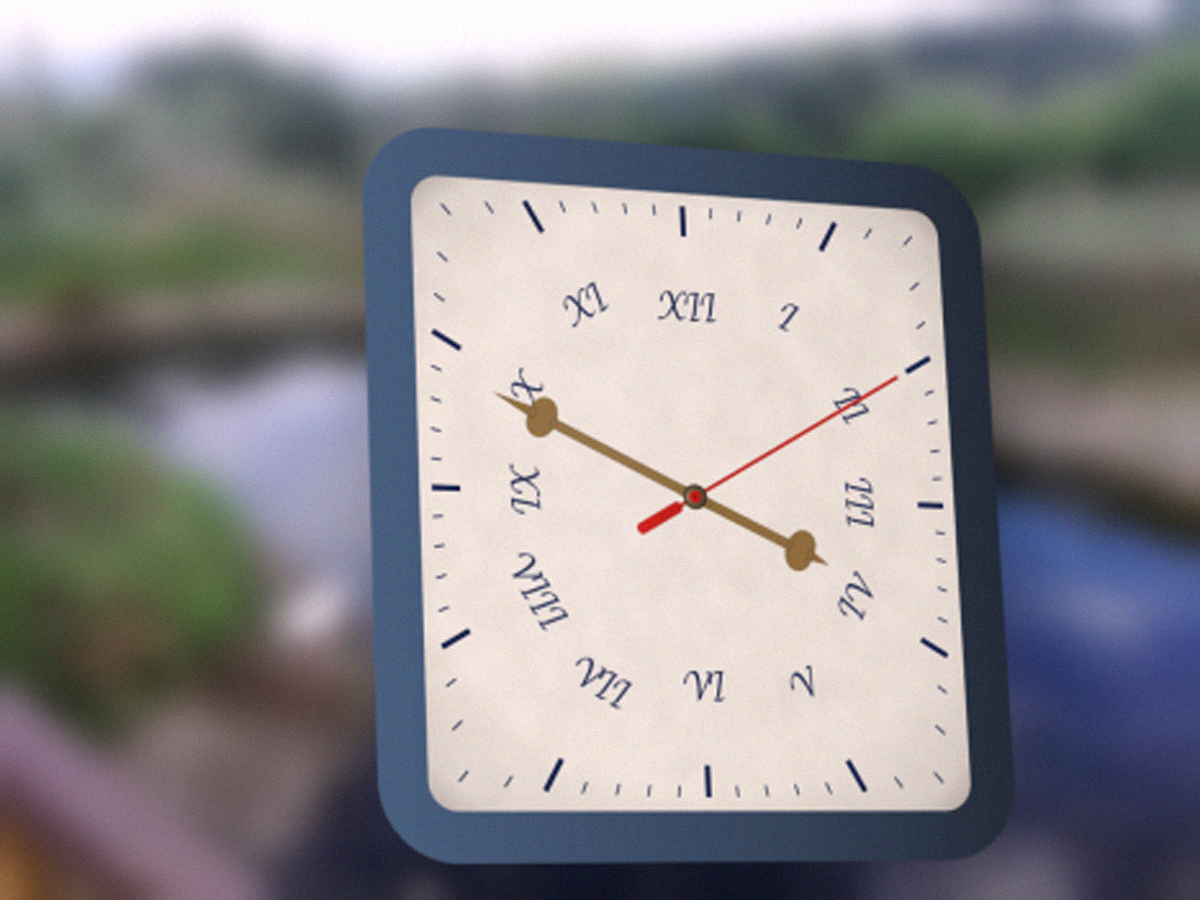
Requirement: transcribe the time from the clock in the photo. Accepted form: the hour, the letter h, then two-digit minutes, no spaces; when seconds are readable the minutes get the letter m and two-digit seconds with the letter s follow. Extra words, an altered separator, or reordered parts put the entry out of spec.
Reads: 3h49m10s
